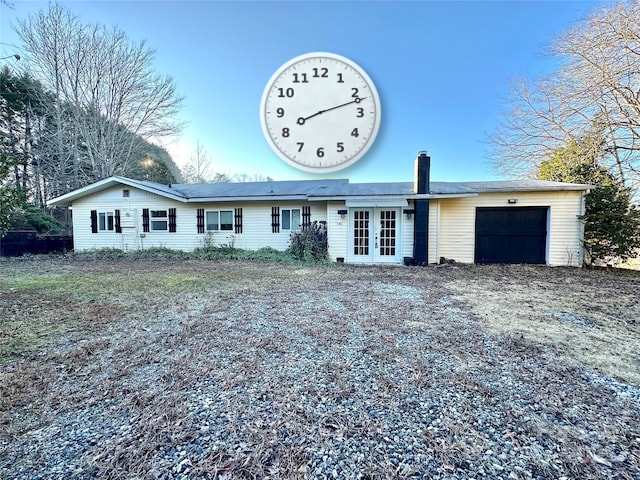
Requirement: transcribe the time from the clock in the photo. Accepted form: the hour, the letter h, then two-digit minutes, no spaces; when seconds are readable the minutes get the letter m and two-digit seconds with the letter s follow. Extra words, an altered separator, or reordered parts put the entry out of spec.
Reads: 8h12
